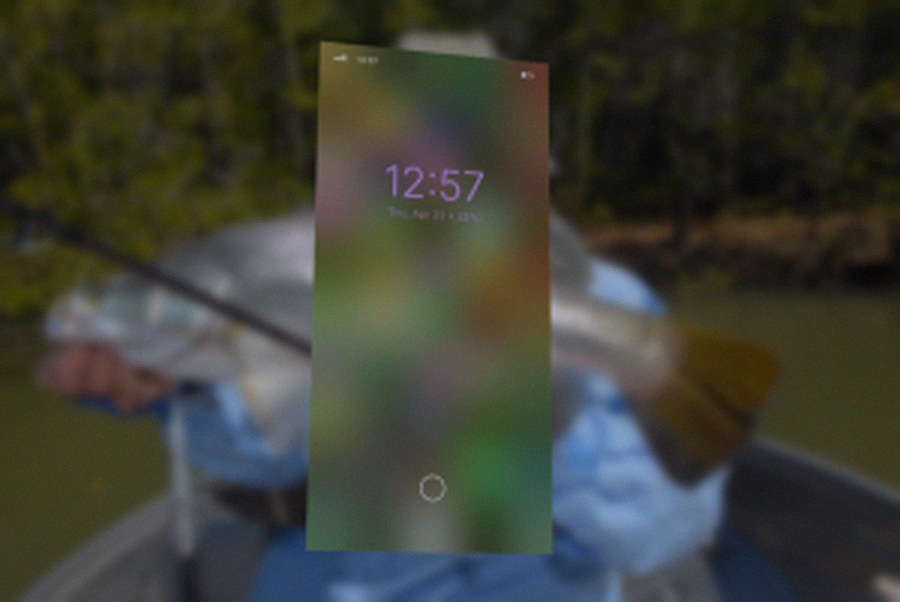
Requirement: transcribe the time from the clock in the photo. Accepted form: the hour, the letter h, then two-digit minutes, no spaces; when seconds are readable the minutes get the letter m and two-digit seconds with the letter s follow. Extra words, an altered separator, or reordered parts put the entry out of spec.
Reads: 12h57
